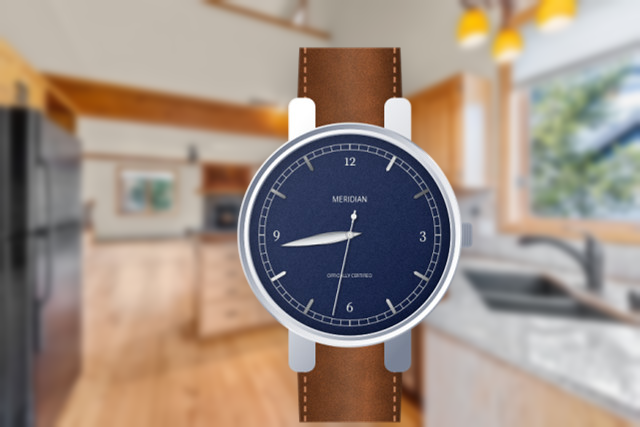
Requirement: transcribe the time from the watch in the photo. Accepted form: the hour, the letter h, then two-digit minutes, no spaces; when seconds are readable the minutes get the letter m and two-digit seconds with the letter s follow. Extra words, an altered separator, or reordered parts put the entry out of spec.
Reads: 8h43m32s
